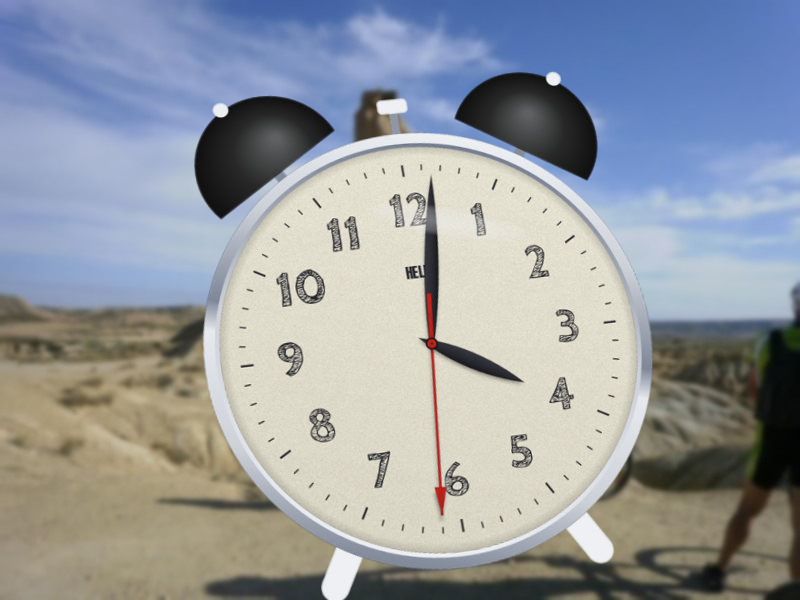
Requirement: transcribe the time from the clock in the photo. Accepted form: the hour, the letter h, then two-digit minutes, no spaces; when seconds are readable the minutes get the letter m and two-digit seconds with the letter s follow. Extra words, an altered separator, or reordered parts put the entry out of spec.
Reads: 4h01m31s
